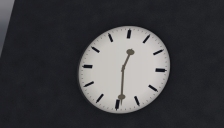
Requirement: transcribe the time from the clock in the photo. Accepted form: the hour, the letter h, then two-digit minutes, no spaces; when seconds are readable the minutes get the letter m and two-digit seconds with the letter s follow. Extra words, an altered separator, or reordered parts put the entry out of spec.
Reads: 12h29
